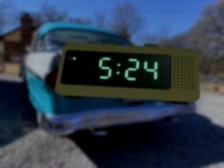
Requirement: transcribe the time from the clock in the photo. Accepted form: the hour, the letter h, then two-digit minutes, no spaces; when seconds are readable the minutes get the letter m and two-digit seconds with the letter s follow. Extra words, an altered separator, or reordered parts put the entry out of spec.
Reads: 5h24
